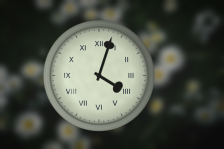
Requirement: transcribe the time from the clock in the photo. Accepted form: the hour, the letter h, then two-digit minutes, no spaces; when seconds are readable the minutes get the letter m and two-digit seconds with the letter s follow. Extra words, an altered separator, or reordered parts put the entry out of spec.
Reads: 4h03
